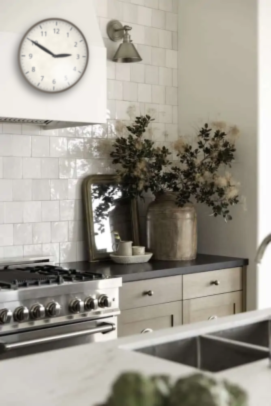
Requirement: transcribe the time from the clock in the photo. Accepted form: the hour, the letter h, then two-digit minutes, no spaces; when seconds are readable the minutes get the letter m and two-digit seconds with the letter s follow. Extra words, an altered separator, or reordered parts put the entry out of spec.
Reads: 2h50
